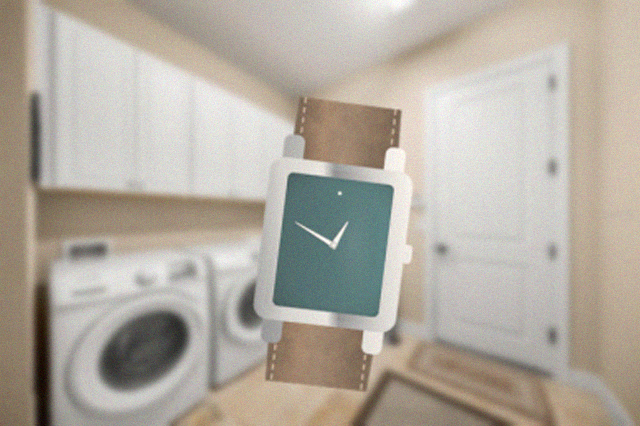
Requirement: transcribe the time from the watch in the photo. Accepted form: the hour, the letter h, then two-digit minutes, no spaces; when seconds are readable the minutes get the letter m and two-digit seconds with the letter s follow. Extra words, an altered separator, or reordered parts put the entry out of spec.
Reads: 12h49
